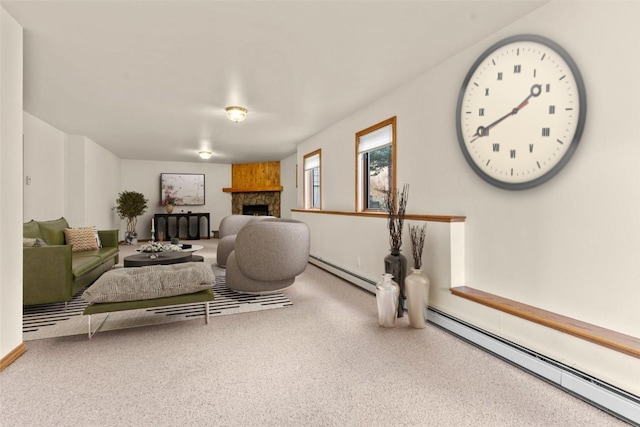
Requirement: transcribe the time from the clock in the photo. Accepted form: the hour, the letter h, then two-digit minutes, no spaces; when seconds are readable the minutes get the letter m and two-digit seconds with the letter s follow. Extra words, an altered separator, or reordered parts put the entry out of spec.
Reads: 1h40m40s
